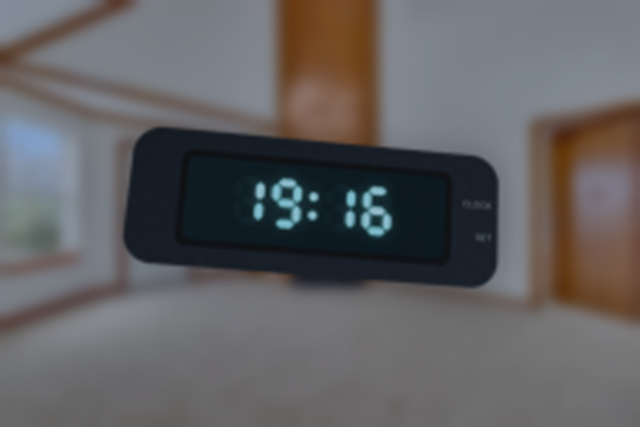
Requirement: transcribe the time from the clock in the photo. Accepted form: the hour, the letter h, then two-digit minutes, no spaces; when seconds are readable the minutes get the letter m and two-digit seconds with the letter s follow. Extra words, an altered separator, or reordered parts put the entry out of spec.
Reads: 19h16
